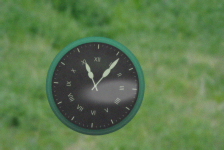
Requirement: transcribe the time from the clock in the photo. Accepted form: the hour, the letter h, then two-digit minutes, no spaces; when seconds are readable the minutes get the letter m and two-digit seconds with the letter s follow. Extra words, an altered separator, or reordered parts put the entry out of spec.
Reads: 11h06
